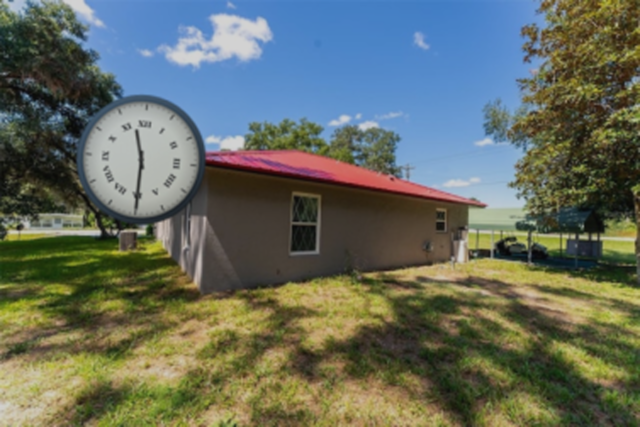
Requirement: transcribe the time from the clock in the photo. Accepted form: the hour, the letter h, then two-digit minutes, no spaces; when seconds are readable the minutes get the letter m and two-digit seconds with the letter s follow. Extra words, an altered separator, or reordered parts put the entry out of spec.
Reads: 11h30
